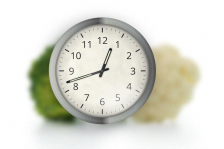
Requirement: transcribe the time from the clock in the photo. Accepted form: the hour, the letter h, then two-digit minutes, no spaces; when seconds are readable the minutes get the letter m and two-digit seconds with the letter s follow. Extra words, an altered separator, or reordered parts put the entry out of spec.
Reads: 12h42
